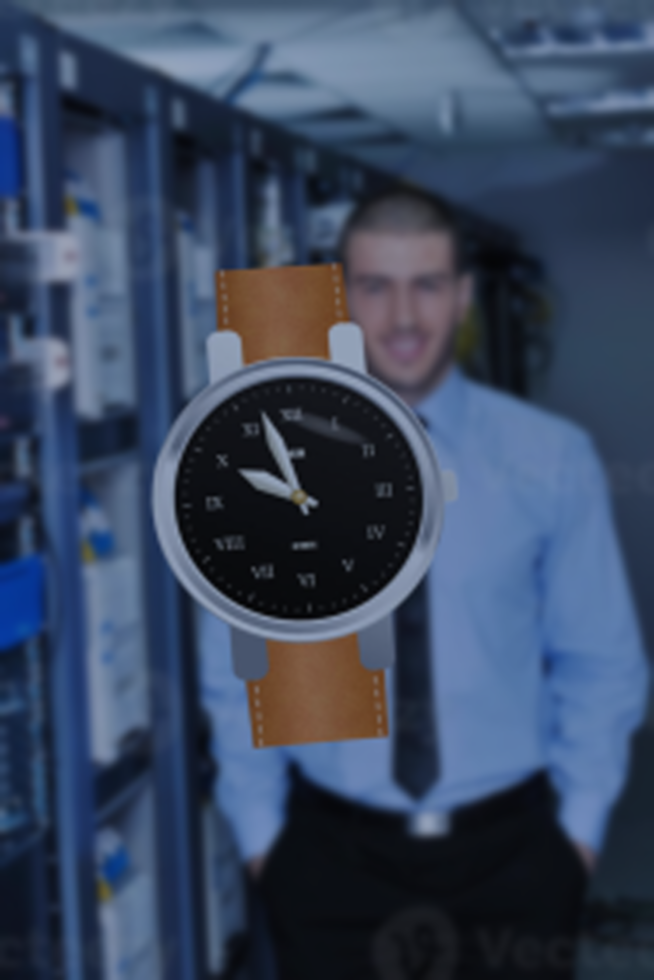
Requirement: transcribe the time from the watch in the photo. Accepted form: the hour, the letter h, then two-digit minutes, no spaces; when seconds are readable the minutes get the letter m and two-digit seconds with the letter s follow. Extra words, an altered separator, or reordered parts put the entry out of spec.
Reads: 9h57
